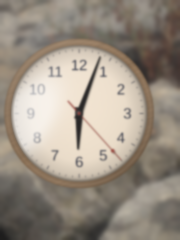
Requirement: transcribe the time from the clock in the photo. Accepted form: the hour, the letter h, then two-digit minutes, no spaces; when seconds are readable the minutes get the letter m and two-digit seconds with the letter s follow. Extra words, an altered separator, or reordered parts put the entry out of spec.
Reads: 6h03m23s
